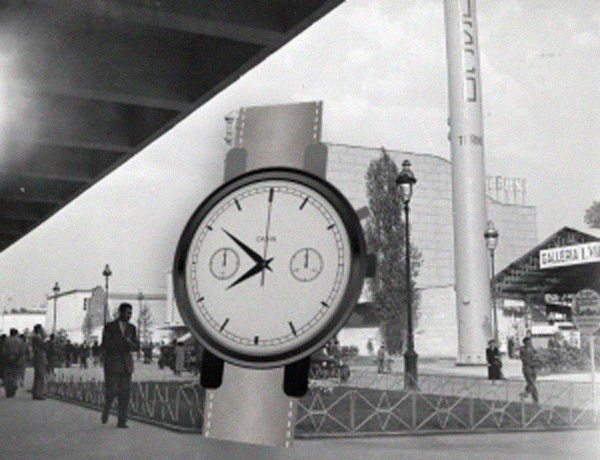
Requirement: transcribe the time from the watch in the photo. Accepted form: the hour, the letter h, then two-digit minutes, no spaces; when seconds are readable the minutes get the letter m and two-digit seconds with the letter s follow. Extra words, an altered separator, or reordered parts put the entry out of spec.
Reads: 7h51
